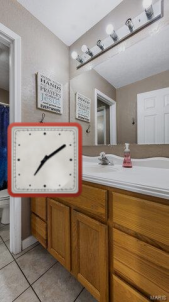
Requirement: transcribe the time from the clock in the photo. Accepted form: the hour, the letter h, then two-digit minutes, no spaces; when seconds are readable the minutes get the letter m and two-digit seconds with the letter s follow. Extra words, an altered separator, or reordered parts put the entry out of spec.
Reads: 7h09
